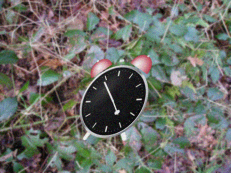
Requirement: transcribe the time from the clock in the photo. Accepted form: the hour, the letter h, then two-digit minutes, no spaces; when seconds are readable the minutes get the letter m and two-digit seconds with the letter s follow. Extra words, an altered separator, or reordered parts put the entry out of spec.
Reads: 4h54
